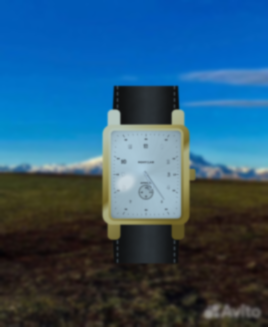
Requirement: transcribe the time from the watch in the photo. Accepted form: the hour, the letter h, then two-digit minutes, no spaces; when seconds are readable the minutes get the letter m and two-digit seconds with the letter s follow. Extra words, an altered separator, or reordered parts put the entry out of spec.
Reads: 5h24
